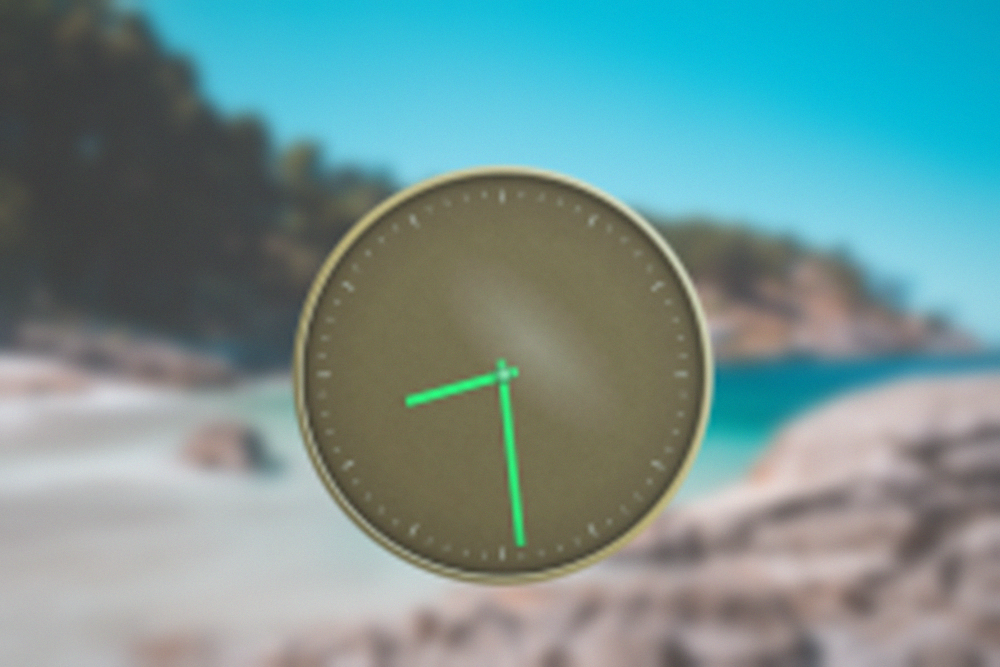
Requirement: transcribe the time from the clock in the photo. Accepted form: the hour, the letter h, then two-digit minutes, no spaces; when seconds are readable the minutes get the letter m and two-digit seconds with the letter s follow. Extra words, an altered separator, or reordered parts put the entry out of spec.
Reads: 8h29
